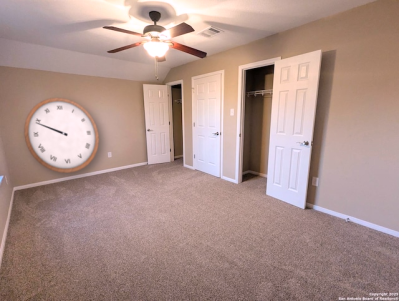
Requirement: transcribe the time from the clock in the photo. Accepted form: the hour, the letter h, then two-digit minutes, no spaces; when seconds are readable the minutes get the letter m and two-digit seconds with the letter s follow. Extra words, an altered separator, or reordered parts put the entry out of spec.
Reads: 9h49
